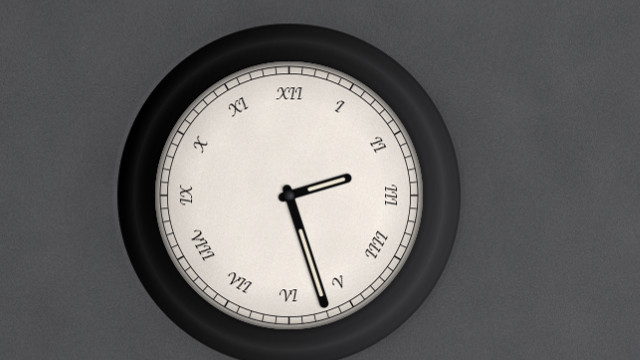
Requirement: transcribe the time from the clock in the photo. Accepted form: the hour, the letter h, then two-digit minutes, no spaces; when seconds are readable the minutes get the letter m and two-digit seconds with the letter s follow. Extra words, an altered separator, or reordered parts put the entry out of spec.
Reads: 2h27
